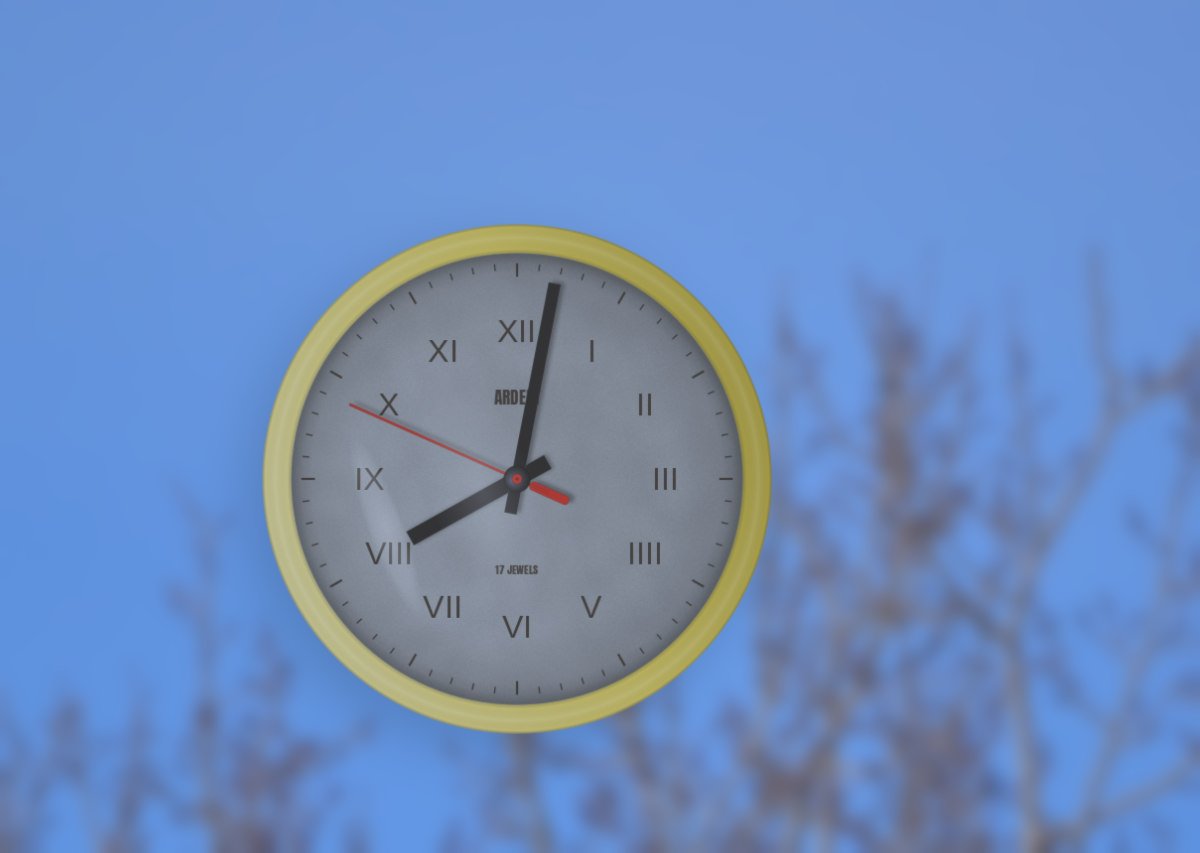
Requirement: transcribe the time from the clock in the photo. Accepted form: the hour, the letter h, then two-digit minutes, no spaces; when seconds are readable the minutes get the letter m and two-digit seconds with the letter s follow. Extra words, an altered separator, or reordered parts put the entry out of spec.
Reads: 8h01m49s
